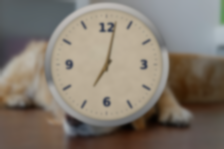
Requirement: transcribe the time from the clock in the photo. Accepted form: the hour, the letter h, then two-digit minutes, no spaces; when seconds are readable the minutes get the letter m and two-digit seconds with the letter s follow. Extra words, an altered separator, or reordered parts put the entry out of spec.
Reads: 7h02
